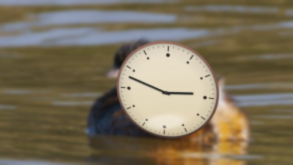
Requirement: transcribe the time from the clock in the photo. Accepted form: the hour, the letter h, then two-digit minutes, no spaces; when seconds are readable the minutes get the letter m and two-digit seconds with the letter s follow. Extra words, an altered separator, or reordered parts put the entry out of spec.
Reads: 2h48
